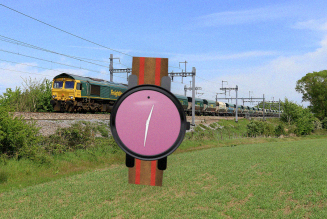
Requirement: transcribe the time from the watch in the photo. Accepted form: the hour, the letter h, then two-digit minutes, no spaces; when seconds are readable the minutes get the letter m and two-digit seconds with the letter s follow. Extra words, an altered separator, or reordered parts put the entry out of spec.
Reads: 12h31
